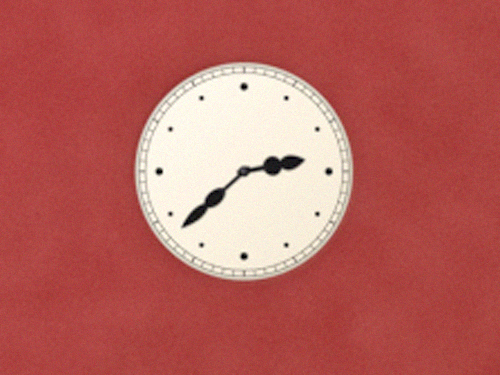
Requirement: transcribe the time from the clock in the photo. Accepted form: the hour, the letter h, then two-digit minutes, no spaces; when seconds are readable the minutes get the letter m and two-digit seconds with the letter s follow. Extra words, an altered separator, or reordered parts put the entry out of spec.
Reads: 2h38
